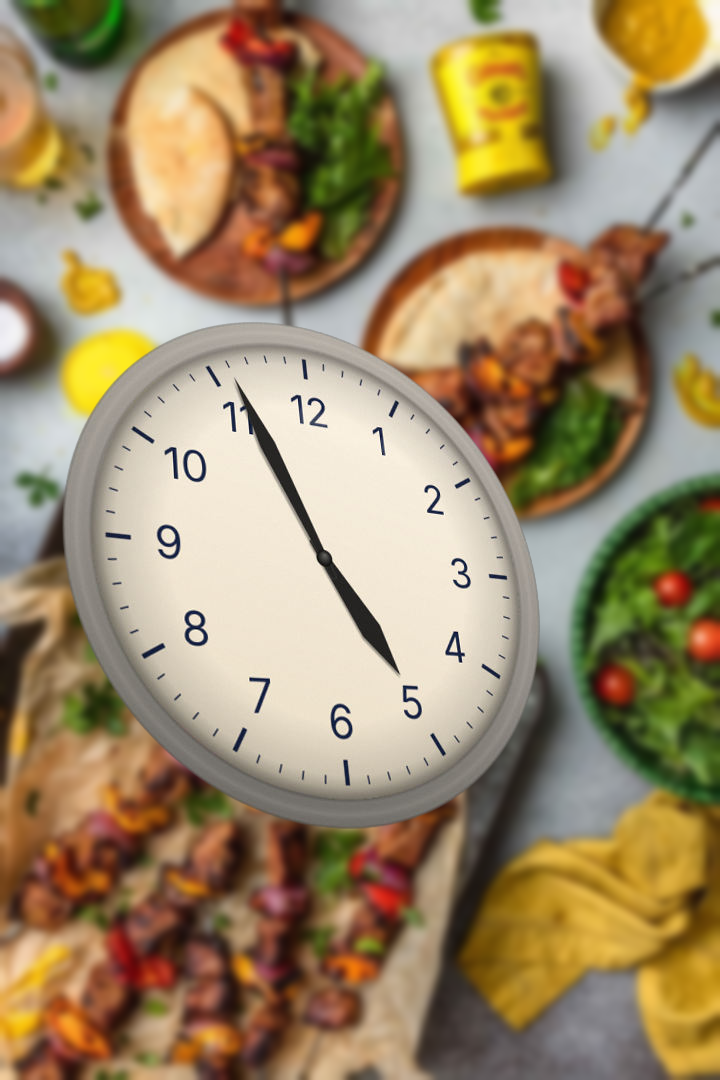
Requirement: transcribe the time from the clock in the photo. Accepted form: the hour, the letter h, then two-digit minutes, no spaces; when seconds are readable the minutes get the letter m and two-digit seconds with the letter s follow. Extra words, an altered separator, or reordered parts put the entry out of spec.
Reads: 4h56
